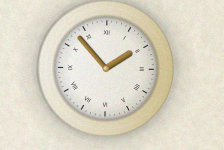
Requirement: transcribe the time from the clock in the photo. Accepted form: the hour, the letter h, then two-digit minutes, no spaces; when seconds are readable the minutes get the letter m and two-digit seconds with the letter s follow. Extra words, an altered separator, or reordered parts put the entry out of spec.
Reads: 1h53
